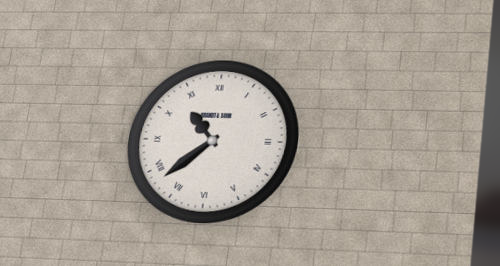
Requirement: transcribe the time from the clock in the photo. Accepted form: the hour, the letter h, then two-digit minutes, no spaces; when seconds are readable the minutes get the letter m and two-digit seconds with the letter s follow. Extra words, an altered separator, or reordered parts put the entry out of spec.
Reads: 10h38
